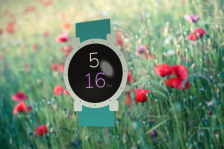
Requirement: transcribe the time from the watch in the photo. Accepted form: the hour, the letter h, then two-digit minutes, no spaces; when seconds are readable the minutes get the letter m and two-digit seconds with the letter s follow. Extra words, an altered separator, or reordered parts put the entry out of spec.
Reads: 5h16
